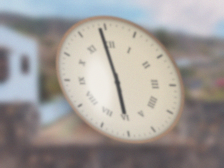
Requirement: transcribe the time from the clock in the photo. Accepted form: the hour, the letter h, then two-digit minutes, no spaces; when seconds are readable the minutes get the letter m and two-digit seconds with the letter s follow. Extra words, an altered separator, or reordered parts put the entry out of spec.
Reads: 5h59
